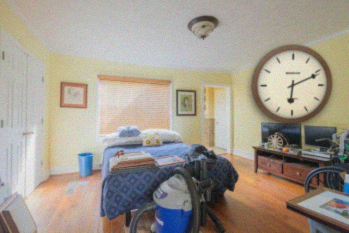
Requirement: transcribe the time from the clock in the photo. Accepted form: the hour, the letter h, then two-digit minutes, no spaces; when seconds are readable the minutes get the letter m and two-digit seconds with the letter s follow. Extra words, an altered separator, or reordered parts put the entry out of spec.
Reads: 6h11
